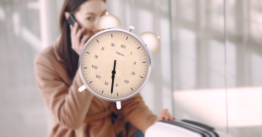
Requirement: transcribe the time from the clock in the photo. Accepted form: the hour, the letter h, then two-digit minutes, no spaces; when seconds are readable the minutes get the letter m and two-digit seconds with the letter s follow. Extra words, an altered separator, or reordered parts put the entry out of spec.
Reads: 5h27
